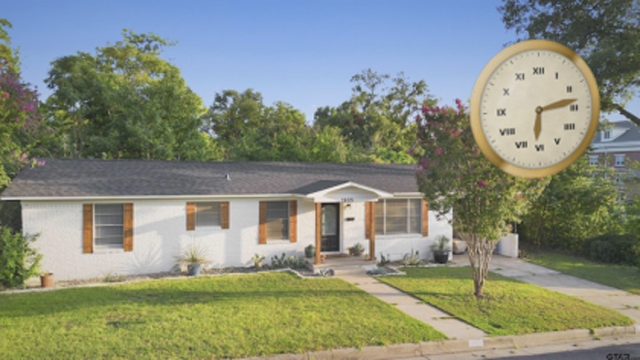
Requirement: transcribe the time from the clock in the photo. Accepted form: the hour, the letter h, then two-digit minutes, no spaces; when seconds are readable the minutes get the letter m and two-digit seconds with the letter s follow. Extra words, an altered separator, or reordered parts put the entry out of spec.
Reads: 6h13
